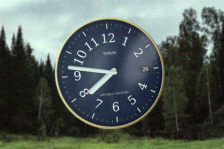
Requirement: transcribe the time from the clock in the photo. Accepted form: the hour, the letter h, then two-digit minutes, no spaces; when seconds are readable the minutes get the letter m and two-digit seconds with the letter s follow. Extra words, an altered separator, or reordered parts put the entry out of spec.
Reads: 7h47
